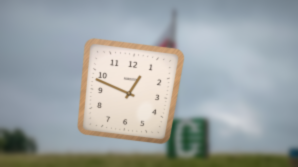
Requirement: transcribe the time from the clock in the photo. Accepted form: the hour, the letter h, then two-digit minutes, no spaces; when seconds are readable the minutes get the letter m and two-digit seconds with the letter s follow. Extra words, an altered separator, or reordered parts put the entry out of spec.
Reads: 12h48
